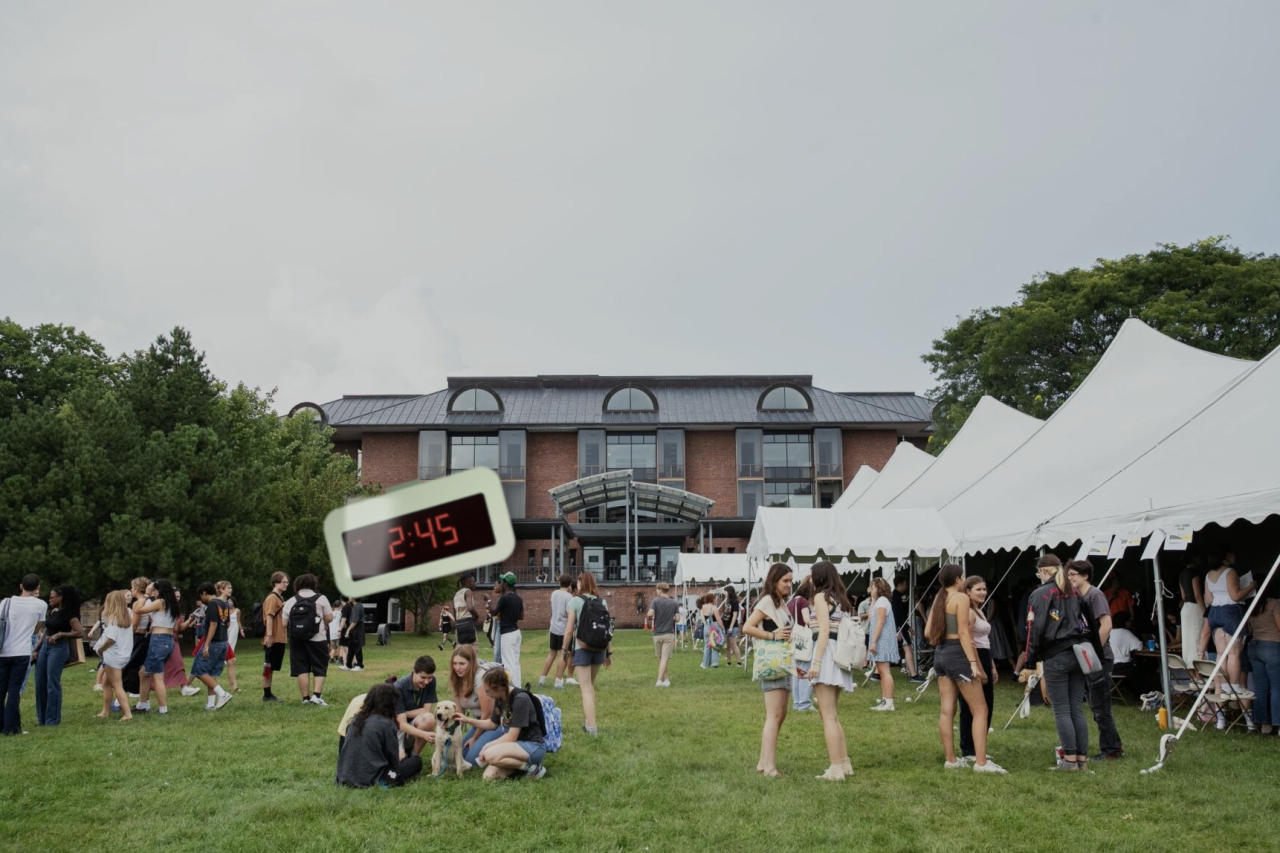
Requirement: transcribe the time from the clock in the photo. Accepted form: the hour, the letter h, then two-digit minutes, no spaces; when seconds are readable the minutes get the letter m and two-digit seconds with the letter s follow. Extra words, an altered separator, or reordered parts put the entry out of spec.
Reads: 2h45
